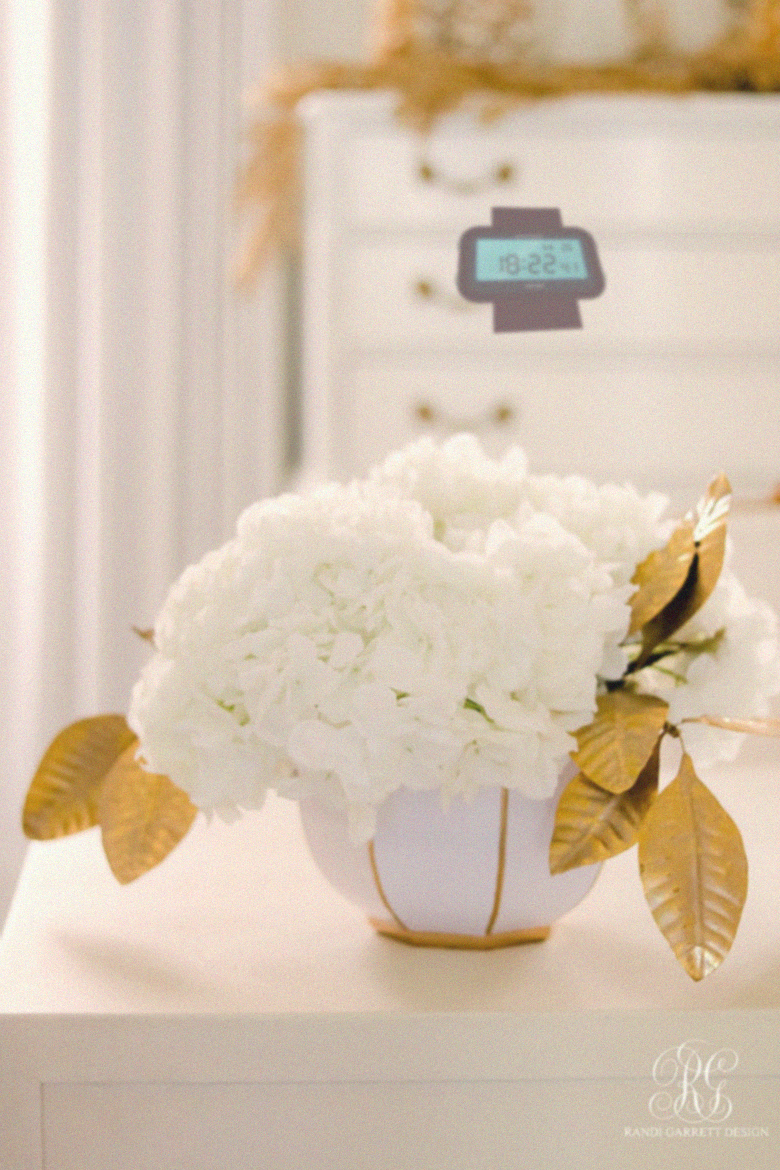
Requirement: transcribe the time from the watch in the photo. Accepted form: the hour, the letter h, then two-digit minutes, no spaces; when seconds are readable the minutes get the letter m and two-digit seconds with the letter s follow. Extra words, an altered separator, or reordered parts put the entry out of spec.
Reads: 18h22
